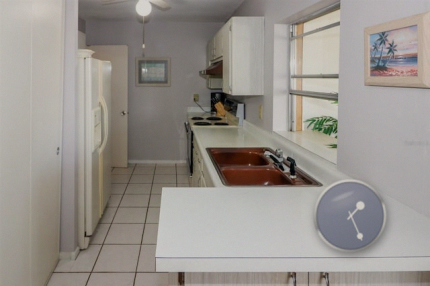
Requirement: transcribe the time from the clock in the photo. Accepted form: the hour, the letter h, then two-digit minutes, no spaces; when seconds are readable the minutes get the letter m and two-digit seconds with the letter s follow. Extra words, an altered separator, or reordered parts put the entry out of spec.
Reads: 1h26
